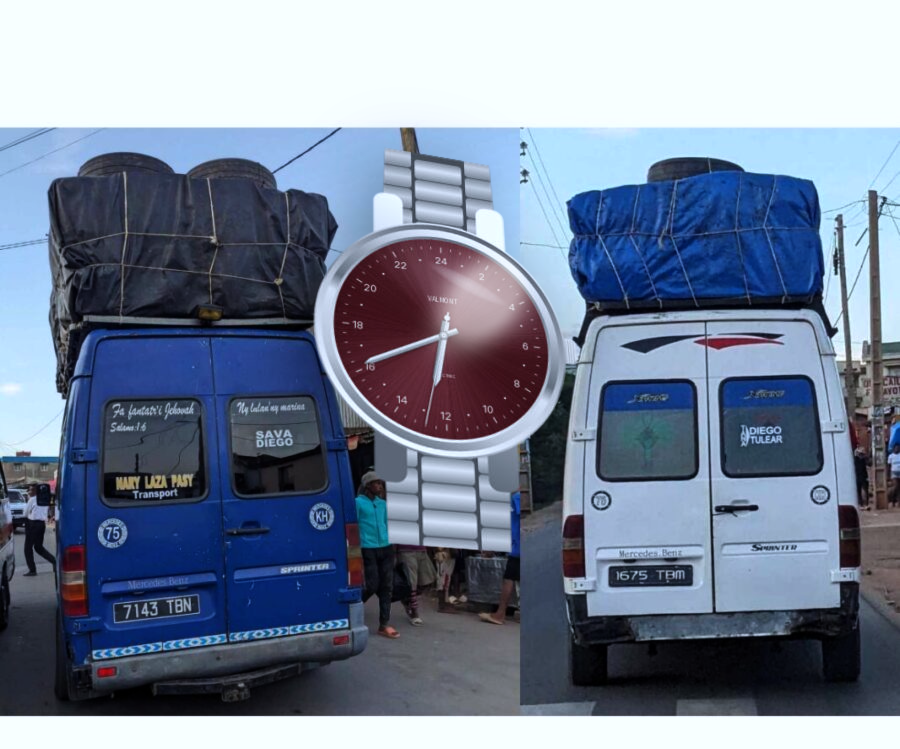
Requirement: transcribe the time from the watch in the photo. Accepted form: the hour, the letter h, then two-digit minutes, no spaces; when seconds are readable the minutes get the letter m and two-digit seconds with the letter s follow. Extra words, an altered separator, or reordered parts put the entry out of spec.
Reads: 12h40m32s
